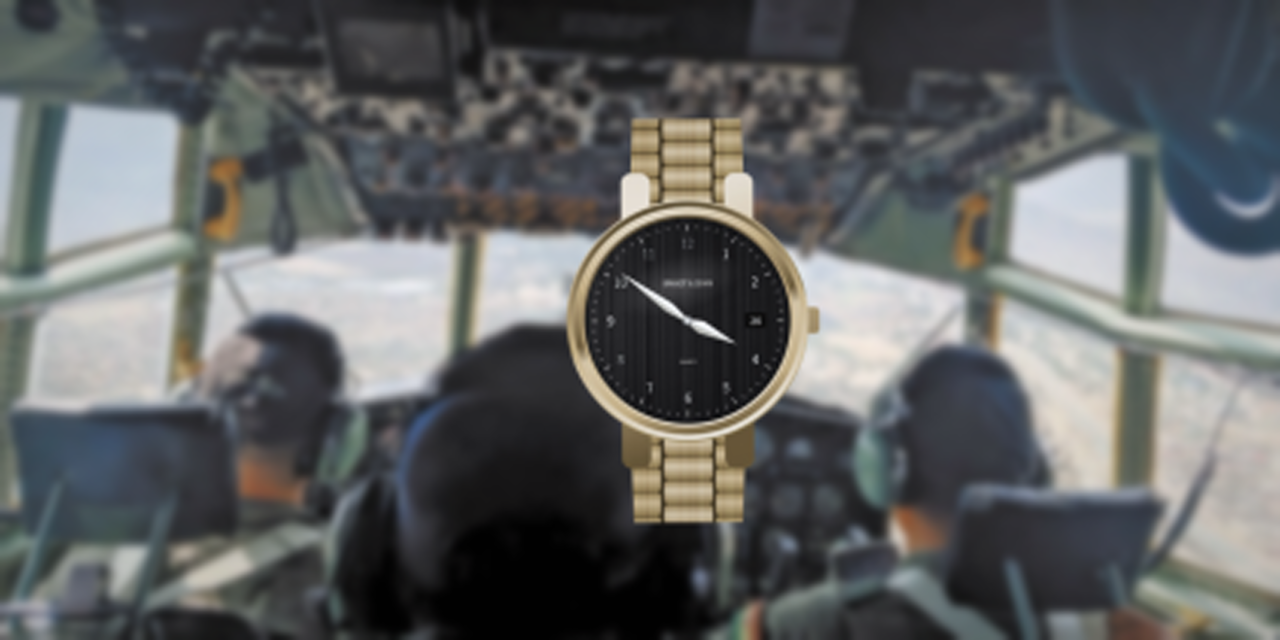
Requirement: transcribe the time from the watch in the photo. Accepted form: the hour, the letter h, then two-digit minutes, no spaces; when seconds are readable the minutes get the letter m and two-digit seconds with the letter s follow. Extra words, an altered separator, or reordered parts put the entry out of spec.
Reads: 3h51
